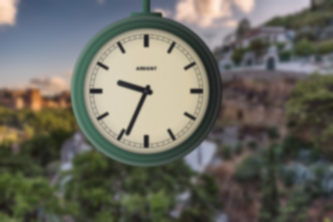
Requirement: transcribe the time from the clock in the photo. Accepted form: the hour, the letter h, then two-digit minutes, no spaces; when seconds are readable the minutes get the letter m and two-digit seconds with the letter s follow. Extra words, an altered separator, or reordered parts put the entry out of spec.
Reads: 9h34
